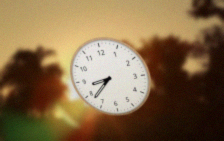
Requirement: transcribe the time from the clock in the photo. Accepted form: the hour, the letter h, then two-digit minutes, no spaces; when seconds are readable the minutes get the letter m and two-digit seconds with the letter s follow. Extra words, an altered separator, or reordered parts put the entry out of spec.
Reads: 8h38
